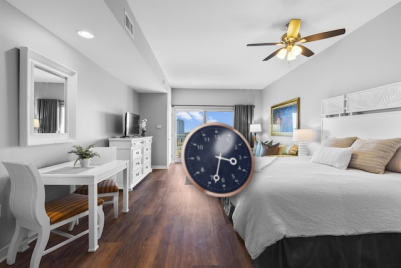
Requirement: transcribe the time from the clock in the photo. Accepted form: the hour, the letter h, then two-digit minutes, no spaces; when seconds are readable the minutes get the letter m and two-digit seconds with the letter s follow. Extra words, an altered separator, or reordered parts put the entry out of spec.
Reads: 3h33
